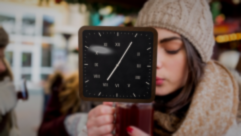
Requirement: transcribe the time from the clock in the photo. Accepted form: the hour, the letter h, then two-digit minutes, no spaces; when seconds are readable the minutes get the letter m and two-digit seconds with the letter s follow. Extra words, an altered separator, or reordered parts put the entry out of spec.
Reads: 7h05
